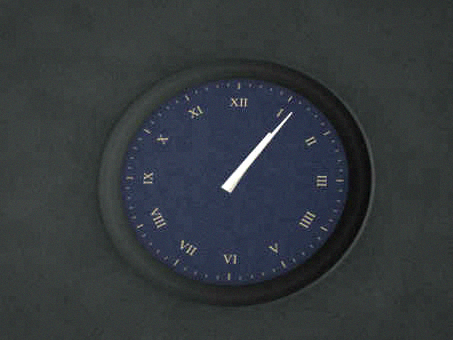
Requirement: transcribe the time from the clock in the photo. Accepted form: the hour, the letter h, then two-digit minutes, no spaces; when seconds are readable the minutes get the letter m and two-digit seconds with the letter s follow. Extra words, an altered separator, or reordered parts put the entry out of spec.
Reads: 1h06
